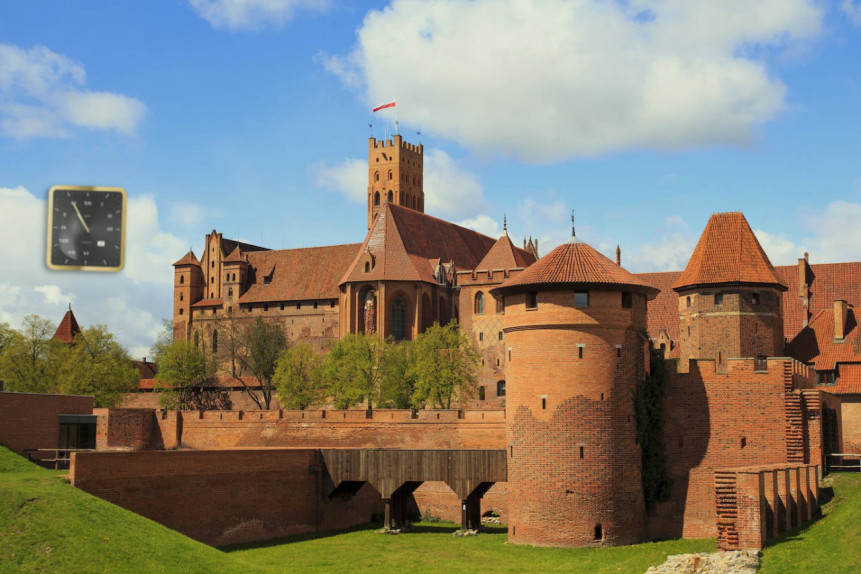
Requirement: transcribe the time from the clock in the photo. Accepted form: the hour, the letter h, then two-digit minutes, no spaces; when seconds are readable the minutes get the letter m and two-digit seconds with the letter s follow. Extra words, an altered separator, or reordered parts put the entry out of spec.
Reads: 10h55
